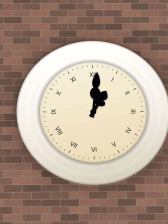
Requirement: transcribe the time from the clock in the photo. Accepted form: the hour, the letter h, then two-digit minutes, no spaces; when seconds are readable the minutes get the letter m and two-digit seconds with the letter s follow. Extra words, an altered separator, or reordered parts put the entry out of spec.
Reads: 1h01
